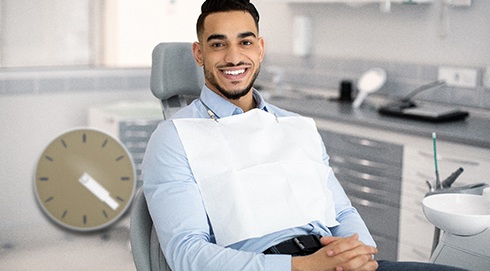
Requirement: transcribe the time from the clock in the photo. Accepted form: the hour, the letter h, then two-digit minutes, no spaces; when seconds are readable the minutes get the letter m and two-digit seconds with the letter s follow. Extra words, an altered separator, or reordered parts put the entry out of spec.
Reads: 4h22
